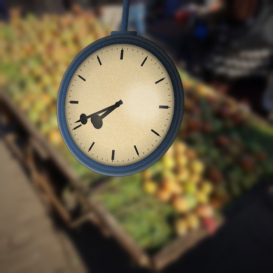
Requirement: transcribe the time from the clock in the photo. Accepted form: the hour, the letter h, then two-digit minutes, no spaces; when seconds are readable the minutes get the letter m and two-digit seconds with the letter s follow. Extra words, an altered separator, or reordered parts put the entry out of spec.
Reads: 7h41
